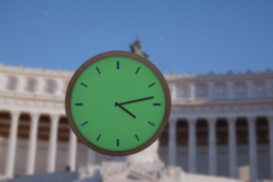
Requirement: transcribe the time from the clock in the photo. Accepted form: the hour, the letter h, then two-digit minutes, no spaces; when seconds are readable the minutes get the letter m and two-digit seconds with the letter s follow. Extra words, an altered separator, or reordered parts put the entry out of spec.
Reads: 4h13
